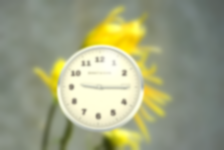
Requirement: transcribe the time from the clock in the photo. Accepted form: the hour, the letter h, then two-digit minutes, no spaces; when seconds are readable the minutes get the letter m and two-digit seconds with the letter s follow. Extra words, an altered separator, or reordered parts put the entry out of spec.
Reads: 9h15
